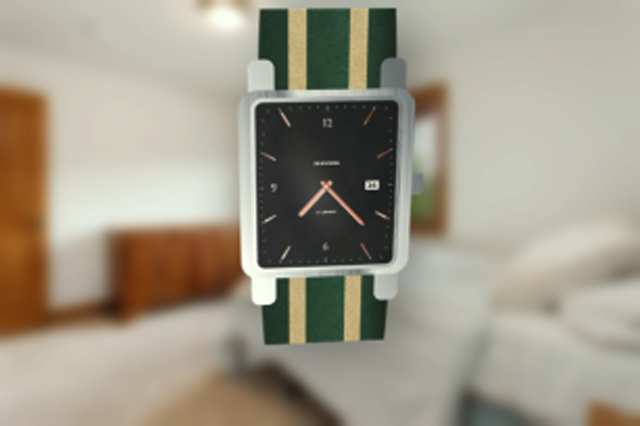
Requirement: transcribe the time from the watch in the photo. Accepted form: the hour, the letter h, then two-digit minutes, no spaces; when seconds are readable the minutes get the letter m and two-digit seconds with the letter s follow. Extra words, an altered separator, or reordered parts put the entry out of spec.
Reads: 7h23
